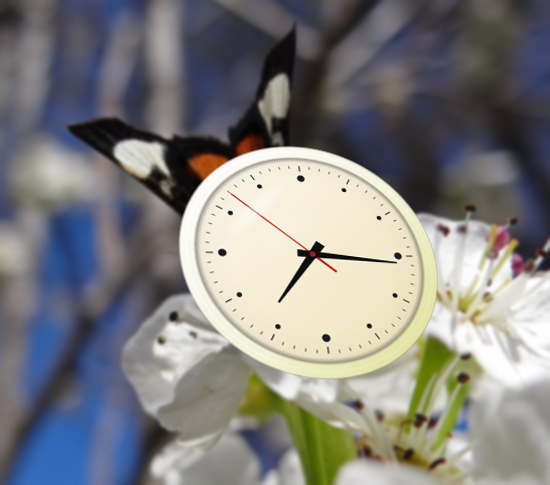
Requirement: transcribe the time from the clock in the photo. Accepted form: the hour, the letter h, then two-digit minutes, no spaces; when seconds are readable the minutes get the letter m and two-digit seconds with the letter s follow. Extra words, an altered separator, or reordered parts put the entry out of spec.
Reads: 7h15m52s
